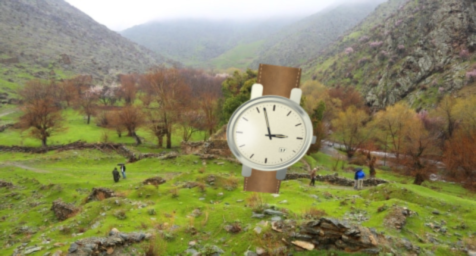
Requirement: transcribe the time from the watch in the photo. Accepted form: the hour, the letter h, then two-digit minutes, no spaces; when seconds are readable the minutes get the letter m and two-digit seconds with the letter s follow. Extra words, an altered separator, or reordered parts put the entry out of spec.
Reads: 2h57
